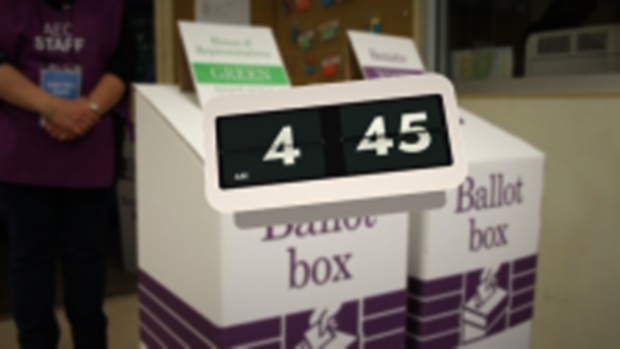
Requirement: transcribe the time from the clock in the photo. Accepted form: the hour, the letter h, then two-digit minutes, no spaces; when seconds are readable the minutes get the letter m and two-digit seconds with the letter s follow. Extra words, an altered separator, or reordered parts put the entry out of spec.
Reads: 4h45
